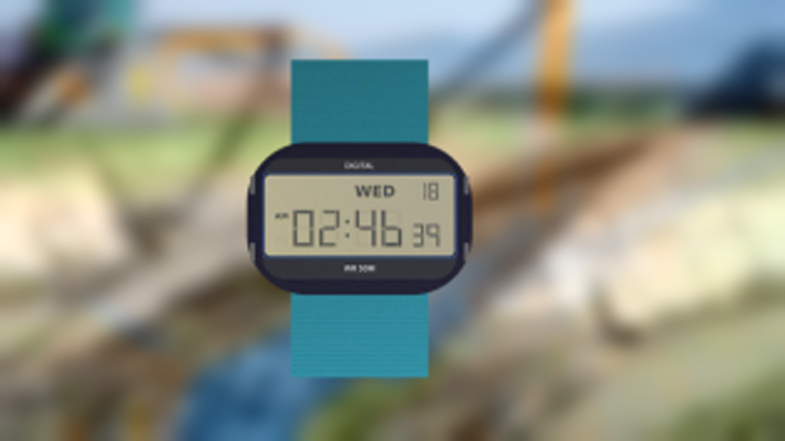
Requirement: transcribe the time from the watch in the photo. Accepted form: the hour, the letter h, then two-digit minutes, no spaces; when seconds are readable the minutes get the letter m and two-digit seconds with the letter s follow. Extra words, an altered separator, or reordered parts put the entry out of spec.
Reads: 2h46m39s
